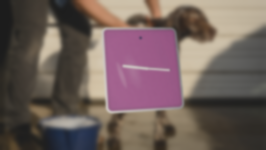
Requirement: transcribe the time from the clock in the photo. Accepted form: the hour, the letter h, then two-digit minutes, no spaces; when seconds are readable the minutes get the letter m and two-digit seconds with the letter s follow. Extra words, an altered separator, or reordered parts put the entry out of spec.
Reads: 9h16
